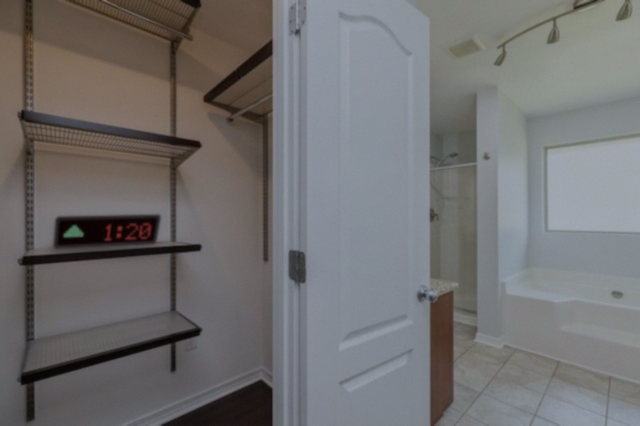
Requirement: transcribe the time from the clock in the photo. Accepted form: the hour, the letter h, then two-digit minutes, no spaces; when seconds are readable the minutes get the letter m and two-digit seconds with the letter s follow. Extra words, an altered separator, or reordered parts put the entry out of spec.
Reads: 1h20
